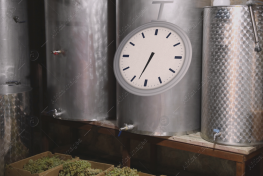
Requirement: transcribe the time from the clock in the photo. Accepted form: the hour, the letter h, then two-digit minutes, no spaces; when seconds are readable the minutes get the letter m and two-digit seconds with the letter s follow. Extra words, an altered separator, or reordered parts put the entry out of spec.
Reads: 6h33
